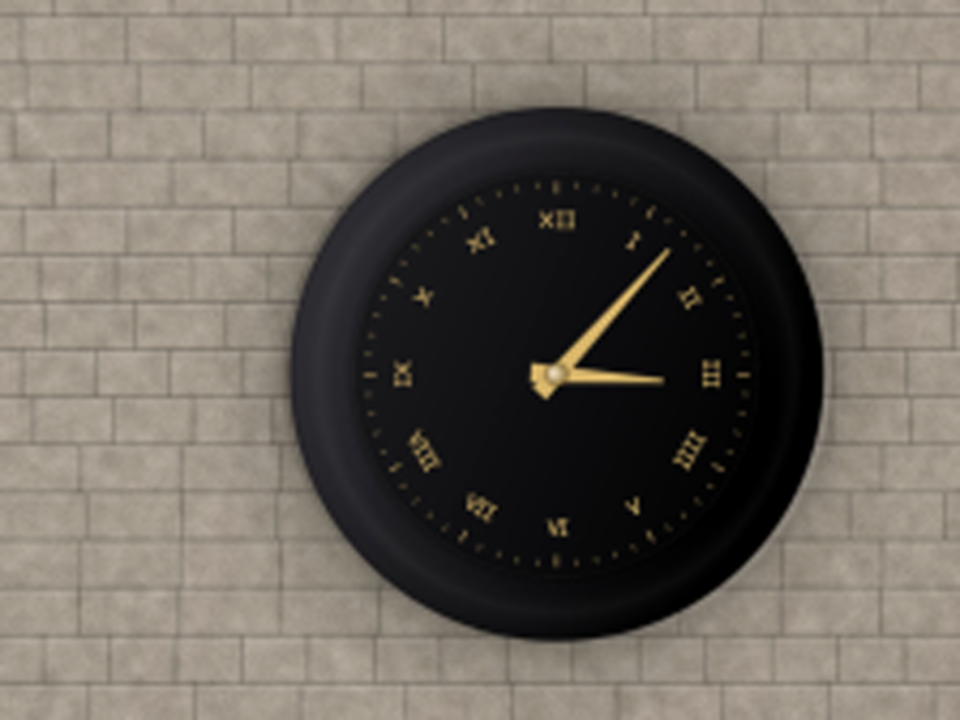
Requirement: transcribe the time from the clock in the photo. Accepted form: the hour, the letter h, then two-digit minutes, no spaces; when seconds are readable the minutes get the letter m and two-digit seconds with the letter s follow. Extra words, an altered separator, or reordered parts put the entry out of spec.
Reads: 3h07
